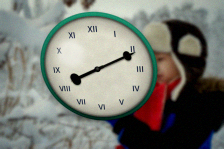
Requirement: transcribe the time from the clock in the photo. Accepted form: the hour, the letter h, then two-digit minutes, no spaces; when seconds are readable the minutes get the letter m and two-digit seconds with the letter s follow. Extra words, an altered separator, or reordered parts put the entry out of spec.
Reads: 8h11
